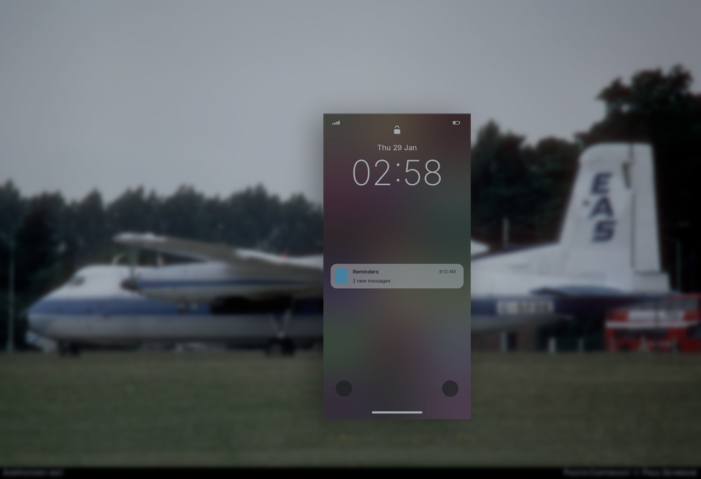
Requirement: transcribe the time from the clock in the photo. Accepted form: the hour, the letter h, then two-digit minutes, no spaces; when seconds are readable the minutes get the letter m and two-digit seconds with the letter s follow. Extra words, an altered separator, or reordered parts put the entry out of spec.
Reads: 2h58
